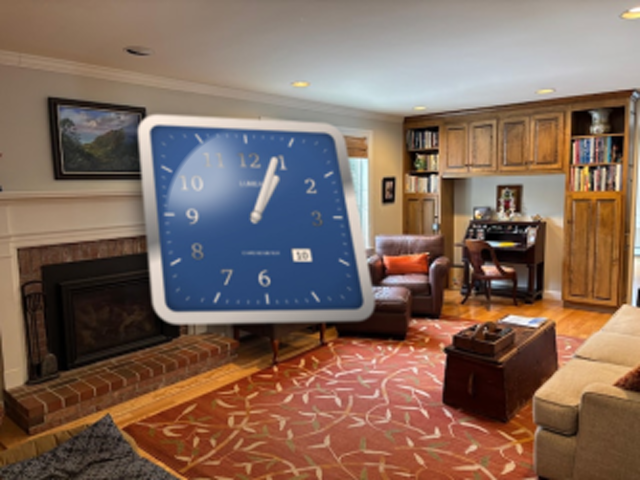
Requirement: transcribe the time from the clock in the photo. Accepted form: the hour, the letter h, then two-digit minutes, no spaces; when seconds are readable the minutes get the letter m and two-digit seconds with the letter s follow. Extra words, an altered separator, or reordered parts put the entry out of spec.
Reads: 1h04
